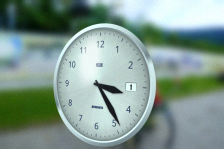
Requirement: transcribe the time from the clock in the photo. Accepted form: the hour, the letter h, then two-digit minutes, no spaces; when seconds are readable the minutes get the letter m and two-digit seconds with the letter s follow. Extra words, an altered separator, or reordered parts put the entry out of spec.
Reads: 3h24
